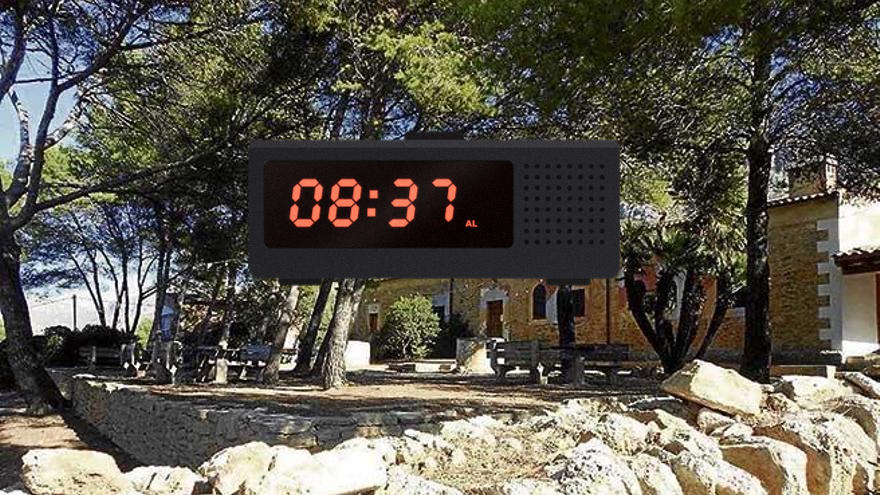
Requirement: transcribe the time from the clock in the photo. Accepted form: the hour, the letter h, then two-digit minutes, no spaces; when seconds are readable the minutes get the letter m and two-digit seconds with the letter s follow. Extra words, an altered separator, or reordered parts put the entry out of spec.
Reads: 8h37
